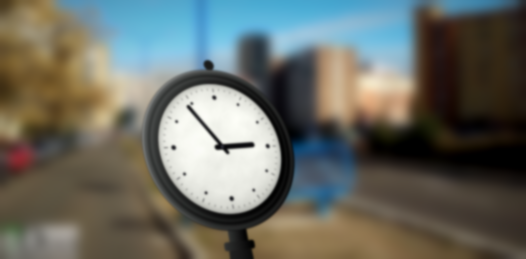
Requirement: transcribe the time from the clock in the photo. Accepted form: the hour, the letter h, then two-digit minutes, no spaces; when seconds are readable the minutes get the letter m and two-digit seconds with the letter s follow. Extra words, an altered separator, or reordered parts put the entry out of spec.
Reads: 2h54
